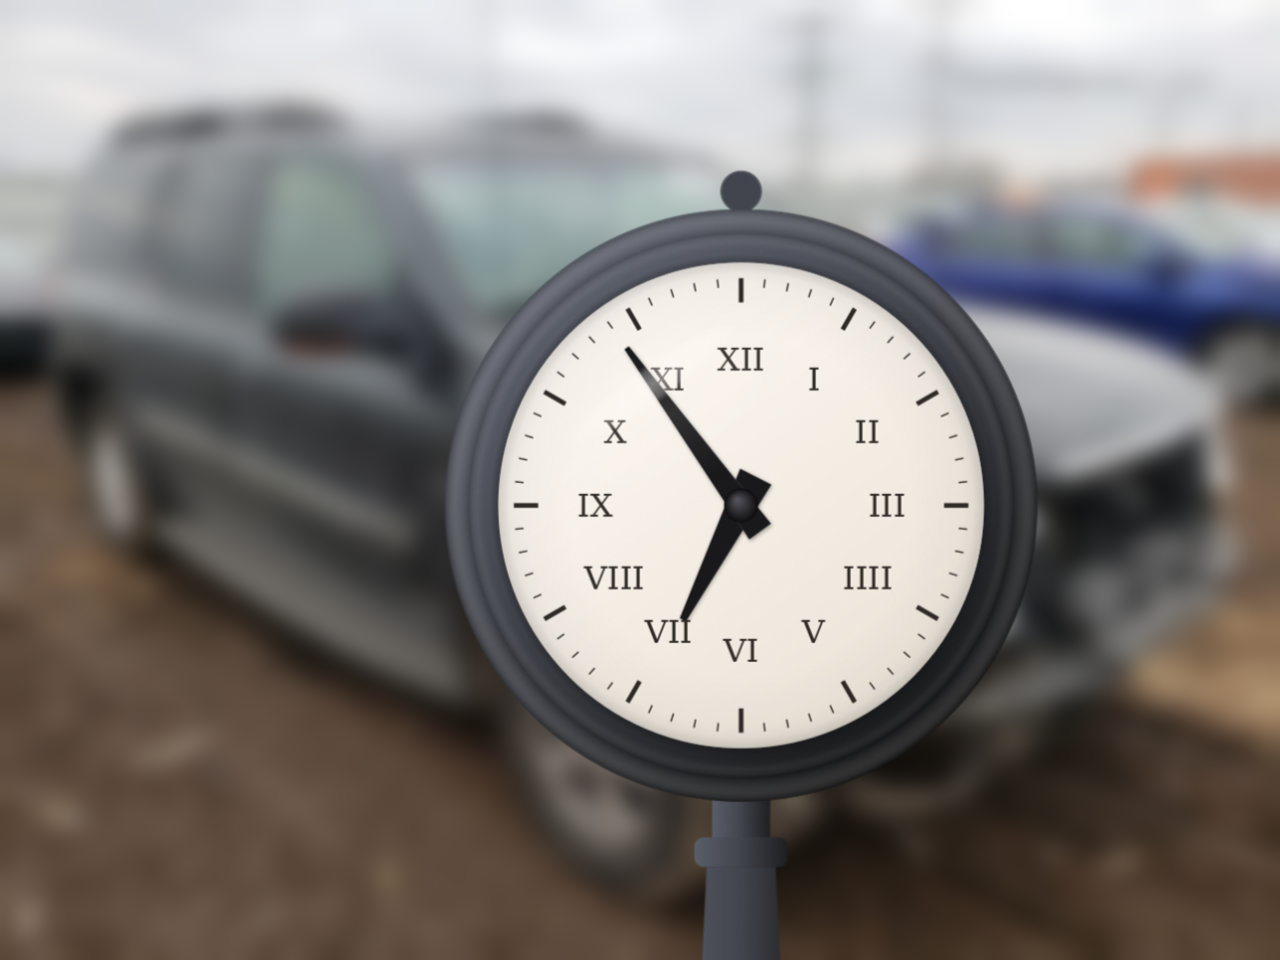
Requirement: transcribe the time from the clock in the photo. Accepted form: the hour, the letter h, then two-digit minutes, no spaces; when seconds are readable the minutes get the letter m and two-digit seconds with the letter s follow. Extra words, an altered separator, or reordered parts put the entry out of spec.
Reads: 6h54
